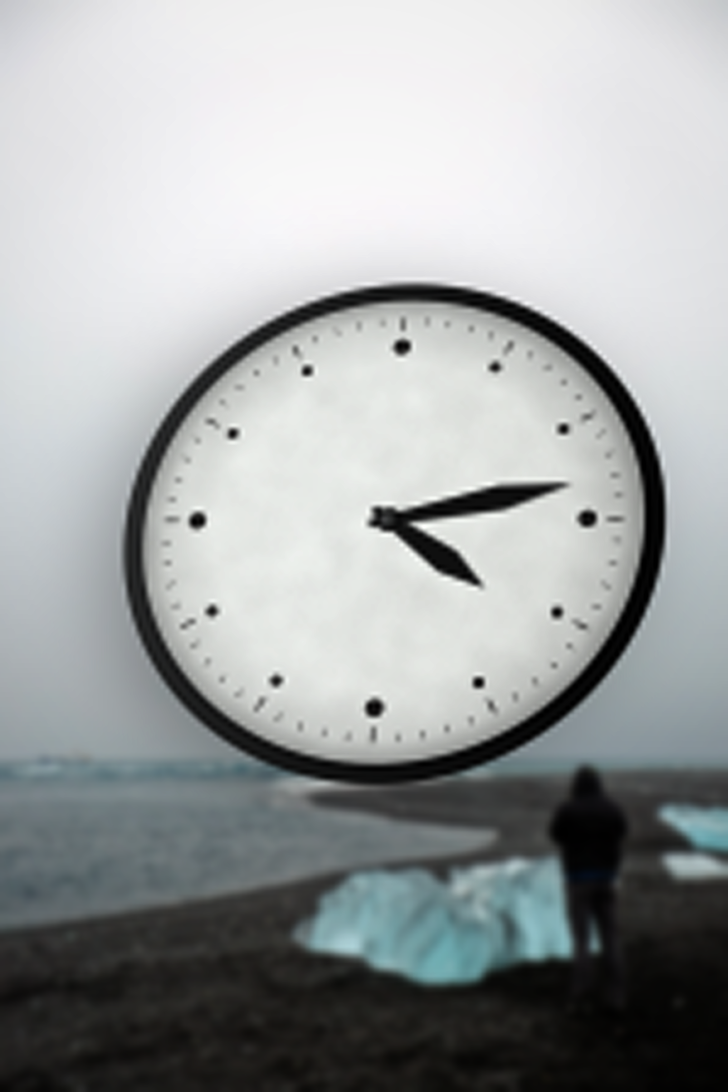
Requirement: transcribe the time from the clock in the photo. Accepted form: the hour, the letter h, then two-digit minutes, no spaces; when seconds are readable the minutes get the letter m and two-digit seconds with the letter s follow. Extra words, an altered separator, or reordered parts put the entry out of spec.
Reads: 4h13
